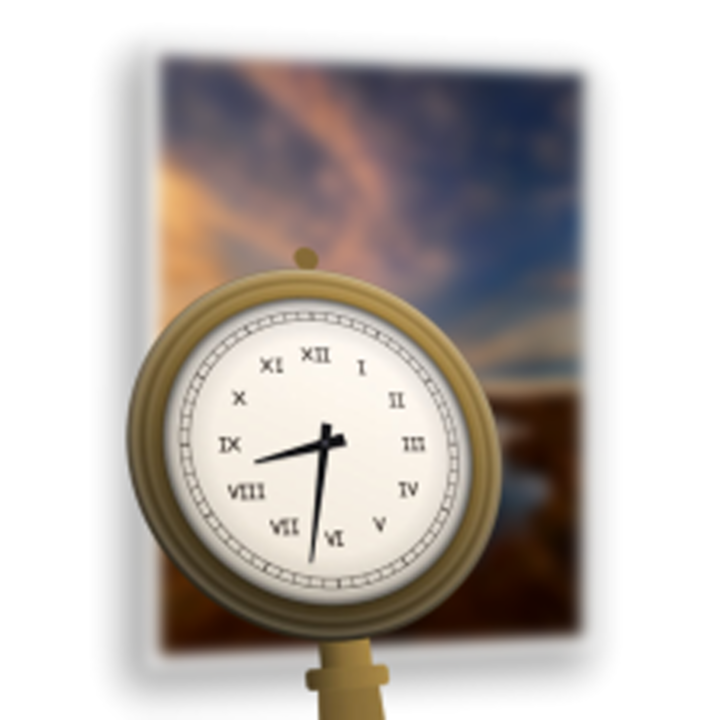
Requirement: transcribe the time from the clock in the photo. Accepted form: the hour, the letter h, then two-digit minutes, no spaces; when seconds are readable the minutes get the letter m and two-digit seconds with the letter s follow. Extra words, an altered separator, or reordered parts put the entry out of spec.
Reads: 8h32
